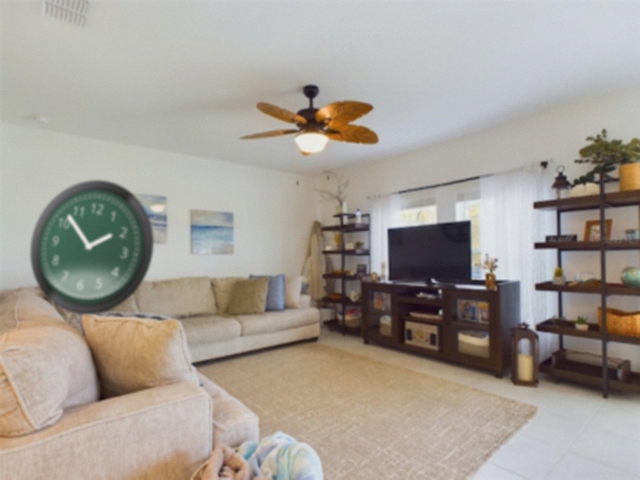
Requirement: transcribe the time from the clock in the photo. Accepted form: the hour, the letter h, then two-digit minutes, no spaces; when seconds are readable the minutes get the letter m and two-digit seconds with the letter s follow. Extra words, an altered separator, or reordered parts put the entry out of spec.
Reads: 1h52
